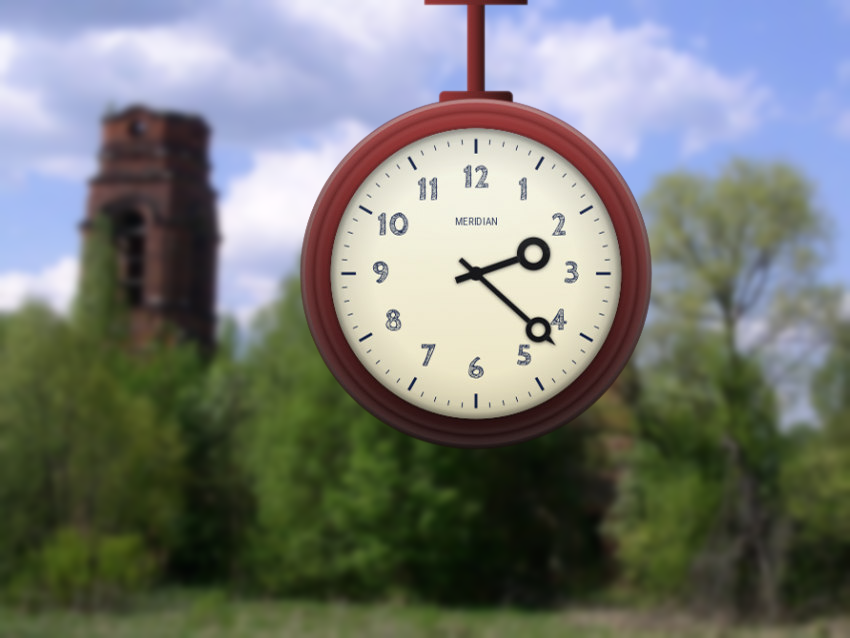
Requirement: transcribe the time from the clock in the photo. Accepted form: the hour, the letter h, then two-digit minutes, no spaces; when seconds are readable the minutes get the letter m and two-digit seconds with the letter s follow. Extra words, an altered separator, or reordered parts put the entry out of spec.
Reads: 2h22
